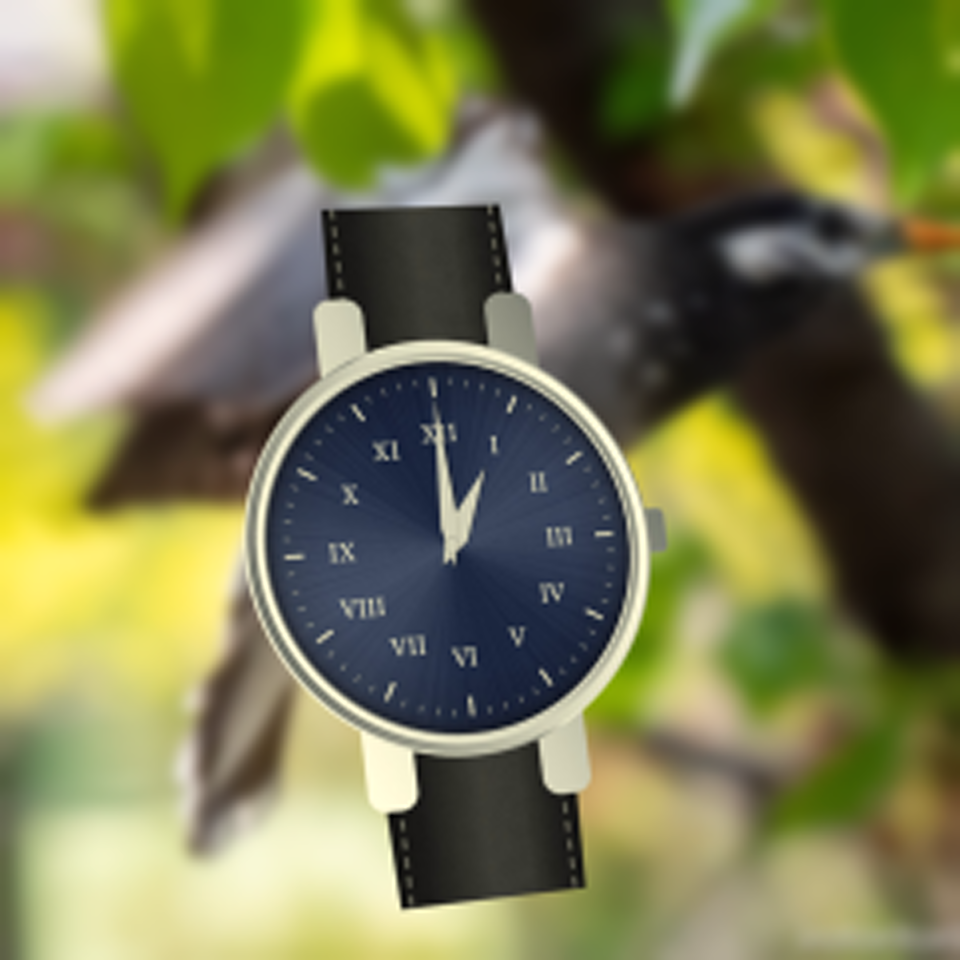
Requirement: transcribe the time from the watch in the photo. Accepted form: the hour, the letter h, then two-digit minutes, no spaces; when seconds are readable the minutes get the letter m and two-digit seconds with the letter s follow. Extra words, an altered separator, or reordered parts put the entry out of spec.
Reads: 1h00
